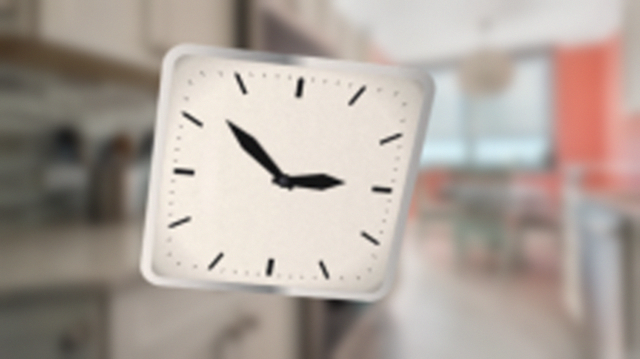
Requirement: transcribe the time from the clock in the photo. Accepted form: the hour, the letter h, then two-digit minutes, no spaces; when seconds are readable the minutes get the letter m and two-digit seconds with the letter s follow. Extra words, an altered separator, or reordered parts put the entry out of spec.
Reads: 2h52
